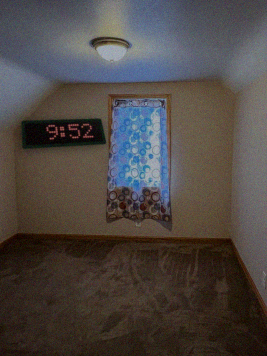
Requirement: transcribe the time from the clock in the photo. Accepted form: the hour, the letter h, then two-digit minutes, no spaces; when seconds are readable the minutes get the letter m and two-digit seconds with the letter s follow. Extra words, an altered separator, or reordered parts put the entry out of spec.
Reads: 9h52
